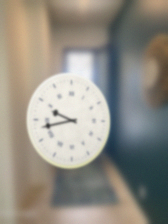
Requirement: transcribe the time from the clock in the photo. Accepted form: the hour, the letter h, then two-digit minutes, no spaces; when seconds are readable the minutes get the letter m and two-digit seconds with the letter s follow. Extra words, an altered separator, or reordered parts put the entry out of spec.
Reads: 9h43
